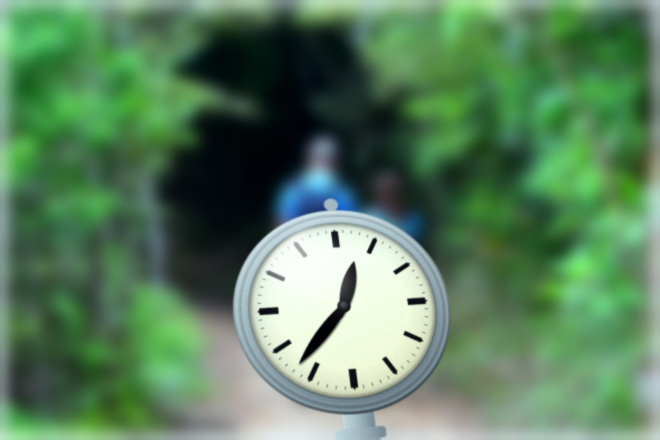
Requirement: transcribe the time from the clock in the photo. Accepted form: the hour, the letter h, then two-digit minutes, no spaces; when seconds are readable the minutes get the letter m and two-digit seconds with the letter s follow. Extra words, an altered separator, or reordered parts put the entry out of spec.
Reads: 12h37
